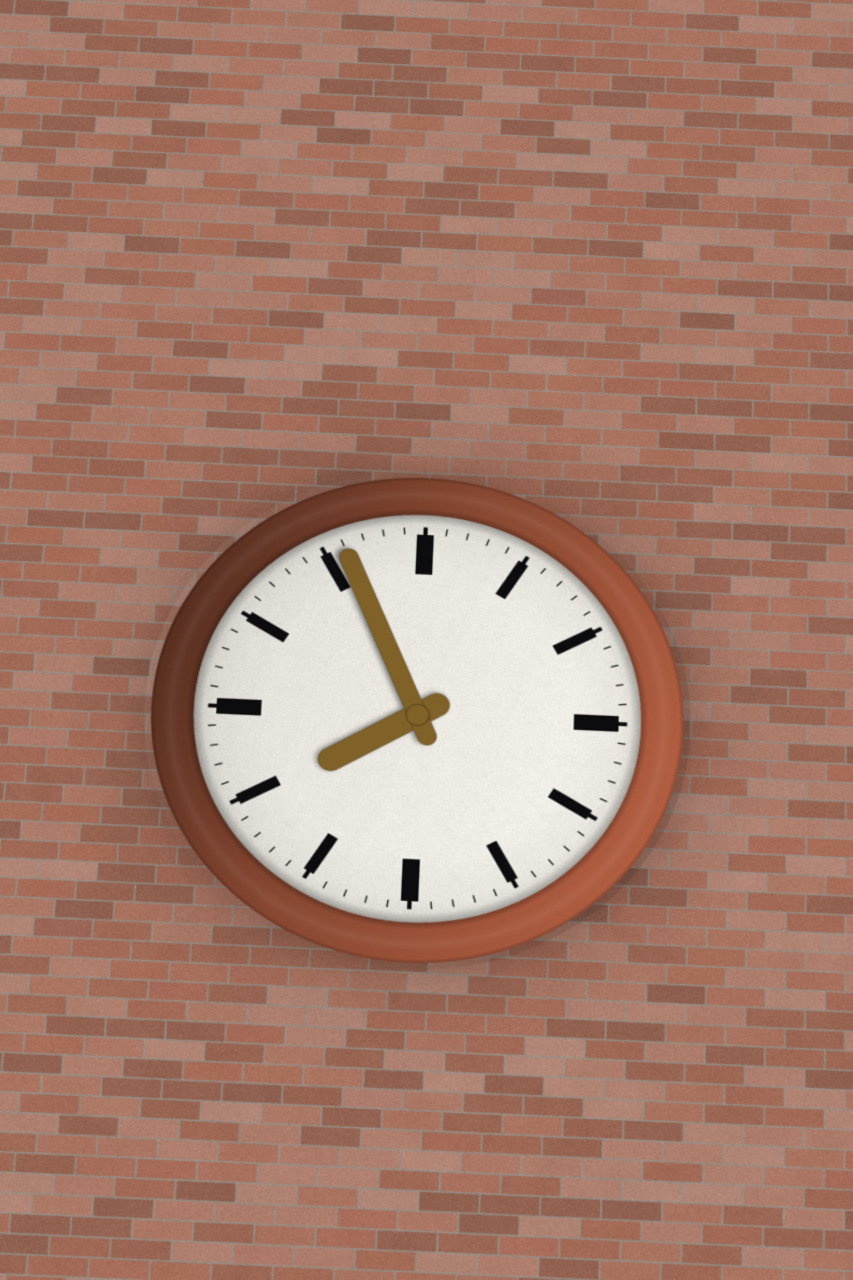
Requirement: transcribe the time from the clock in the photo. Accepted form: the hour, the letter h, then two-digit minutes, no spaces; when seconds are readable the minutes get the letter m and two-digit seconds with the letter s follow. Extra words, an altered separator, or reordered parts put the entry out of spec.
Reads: 7h56
